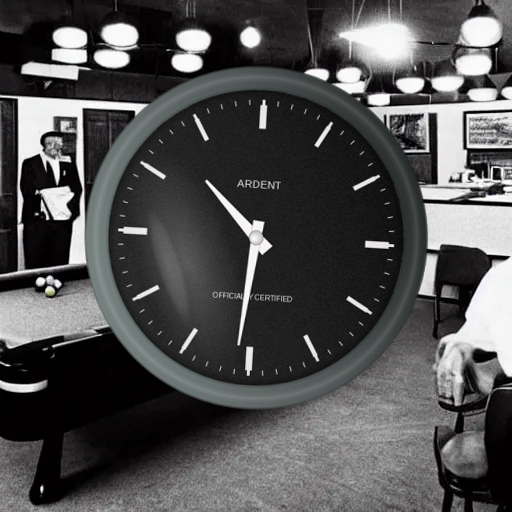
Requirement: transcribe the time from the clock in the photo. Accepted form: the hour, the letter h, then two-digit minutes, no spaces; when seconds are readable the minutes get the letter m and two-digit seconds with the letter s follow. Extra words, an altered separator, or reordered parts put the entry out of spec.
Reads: 10h31
